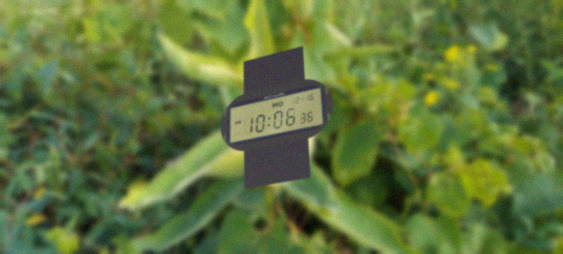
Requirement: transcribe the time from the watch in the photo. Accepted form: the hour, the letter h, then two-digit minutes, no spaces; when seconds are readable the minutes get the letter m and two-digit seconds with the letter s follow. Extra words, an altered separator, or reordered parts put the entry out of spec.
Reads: 10h06m36s
